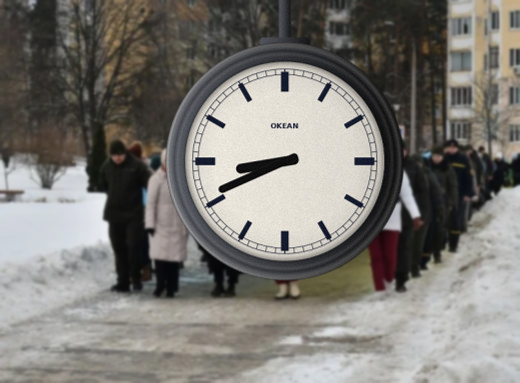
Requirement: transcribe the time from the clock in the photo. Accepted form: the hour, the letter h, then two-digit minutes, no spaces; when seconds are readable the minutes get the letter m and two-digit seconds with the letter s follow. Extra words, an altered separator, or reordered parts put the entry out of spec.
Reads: 8h41
